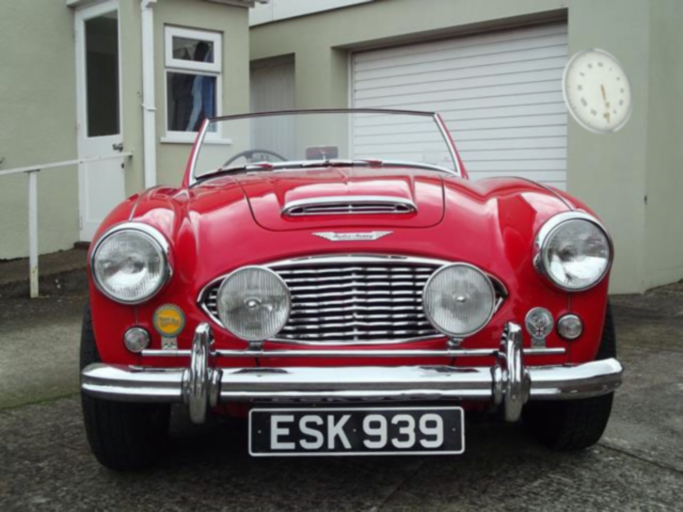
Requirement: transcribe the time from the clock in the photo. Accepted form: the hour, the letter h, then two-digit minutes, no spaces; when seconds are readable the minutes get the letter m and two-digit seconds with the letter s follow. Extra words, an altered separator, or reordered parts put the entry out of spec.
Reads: 5h29
